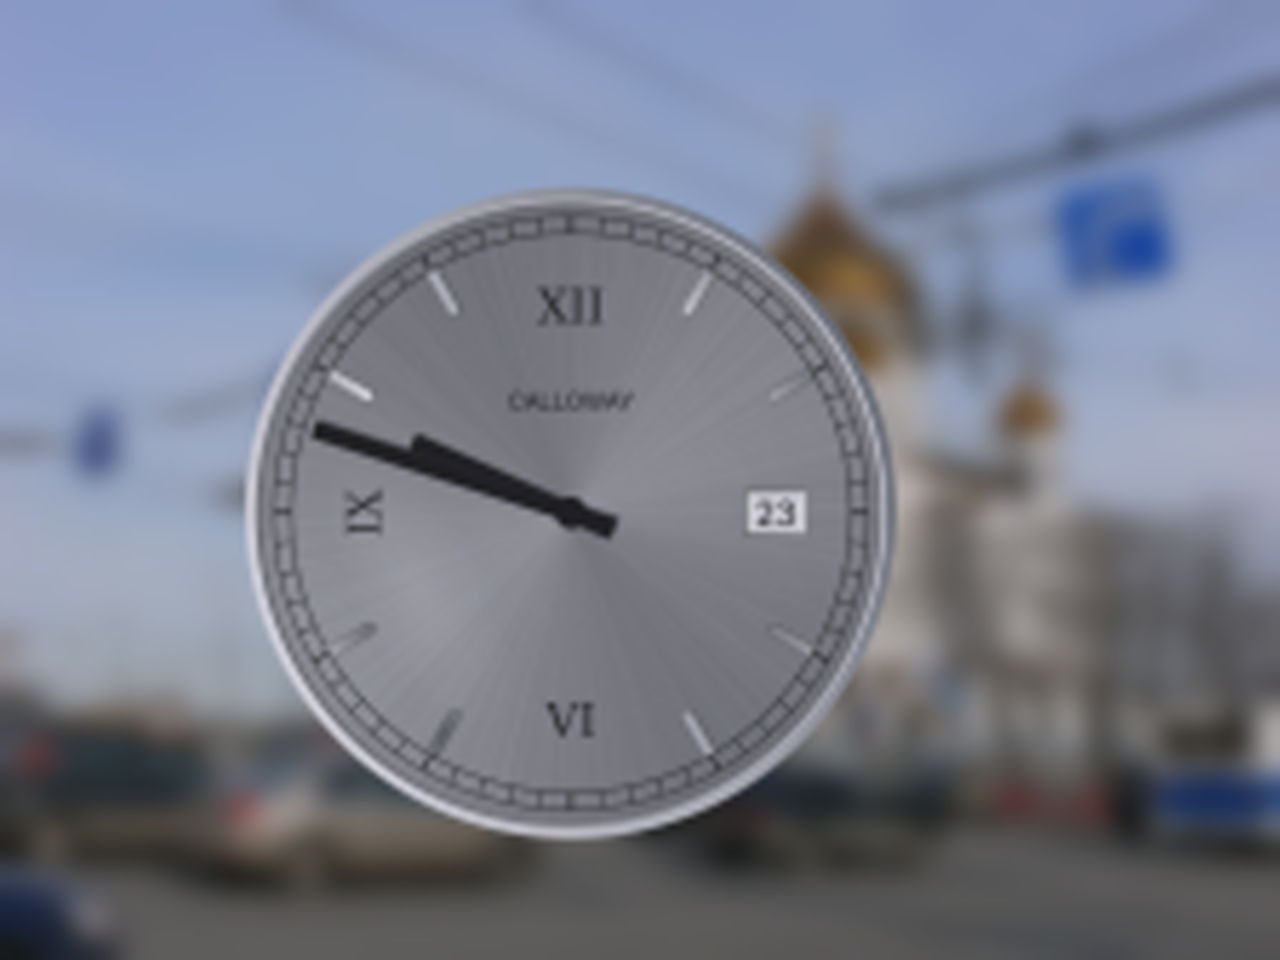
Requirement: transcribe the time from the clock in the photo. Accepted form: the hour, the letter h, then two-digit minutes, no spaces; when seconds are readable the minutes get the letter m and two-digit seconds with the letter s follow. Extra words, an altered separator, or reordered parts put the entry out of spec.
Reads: 9h48
